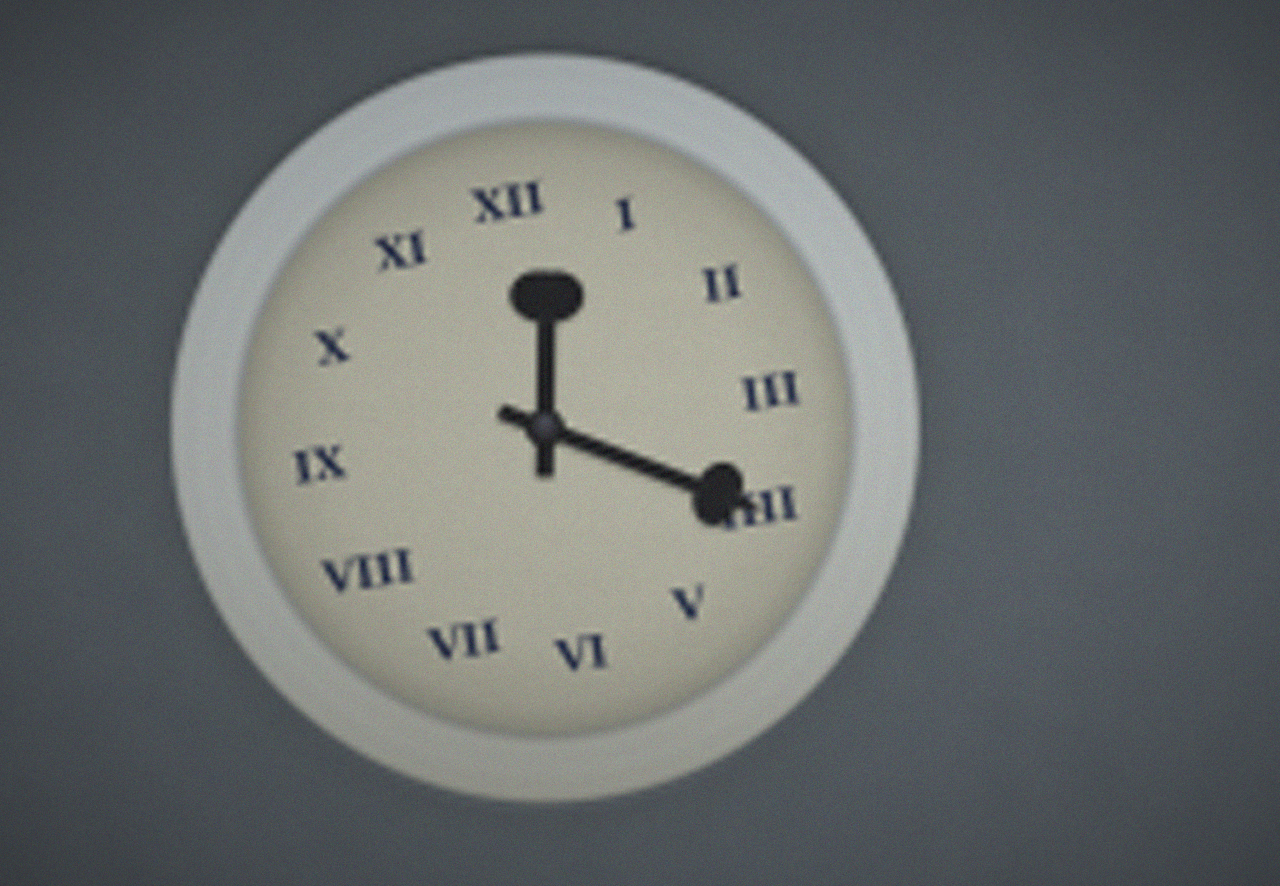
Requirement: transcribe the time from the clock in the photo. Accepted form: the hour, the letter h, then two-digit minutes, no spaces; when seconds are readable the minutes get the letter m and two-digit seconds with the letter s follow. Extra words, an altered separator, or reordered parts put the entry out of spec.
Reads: 12h20
